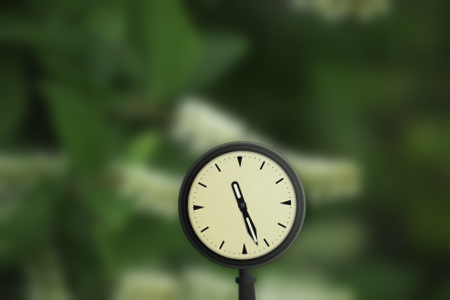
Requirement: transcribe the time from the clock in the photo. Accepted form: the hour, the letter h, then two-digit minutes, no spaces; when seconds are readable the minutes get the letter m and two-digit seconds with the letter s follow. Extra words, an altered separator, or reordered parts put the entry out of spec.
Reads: 11h27
